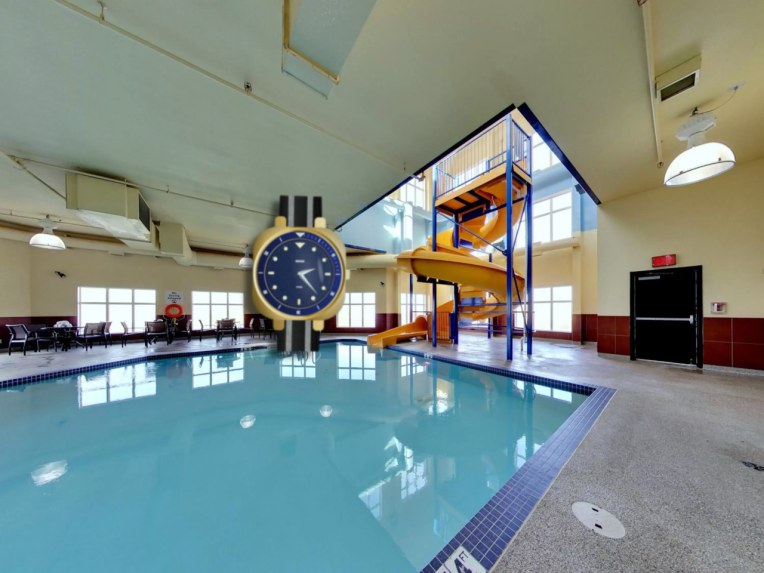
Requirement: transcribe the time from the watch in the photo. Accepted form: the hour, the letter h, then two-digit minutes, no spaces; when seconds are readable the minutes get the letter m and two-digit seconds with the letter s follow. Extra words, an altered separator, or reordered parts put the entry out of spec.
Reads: 2h23
